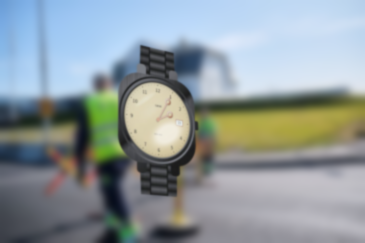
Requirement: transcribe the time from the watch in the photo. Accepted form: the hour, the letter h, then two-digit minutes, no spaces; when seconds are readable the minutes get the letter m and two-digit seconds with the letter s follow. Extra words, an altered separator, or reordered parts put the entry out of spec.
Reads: 2h05
